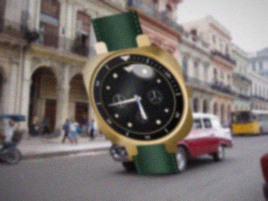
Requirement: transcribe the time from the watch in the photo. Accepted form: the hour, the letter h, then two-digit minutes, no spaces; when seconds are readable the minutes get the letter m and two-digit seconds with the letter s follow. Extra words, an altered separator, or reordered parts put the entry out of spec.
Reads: 5h44
